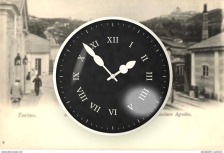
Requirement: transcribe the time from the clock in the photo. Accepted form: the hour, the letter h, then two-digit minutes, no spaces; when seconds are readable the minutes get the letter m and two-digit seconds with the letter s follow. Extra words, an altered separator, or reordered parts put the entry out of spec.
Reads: 1h53
